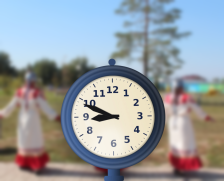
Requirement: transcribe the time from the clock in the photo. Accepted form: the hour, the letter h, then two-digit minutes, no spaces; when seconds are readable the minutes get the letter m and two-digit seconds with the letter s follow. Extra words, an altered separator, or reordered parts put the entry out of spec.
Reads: 8h49
